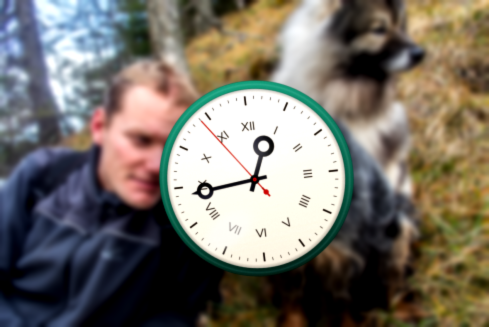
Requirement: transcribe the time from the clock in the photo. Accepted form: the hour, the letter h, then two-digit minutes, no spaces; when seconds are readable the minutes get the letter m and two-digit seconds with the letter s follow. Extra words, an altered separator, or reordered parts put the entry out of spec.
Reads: 12h43m54s
